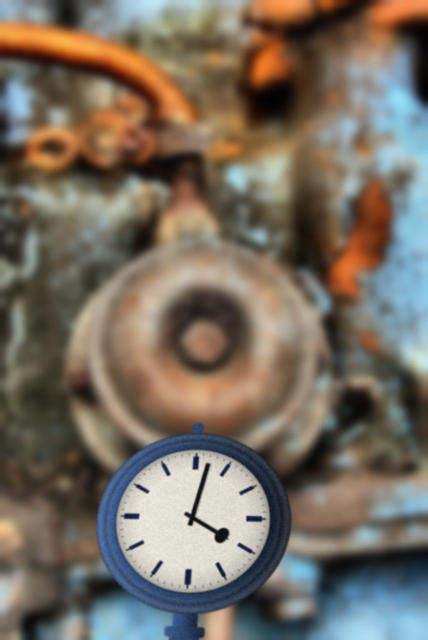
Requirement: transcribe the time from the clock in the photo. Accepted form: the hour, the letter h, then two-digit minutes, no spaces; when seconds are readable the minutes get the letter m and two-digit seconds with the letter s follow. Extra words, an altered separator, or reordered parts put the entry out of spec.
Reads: 4h02
